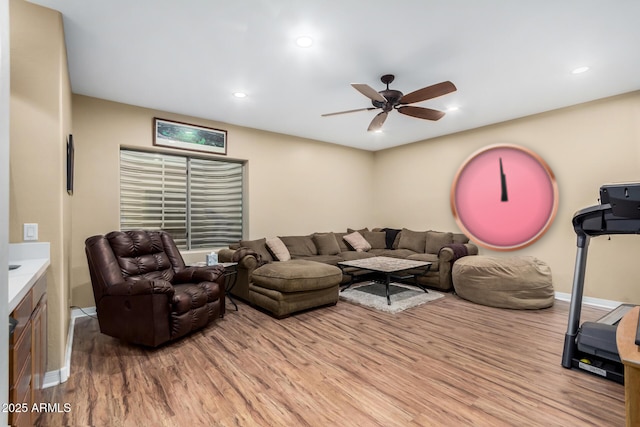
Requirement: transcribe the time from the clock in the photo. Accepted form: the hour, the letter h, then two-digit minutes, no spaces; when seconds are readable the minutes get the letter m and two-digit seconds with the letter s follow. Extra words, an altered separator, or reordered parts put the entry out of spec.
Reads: 11h59
